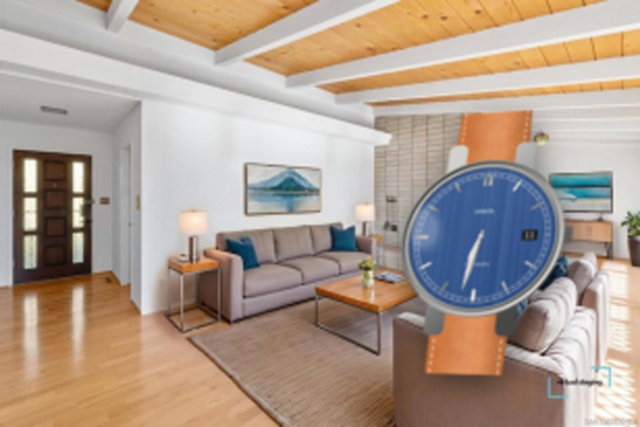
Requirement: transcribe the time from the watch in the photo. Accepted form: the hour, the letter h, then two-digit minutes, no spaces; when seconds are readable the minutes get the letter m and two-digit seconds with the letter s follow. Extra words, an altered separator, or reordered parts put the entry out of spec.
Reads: 6h32
